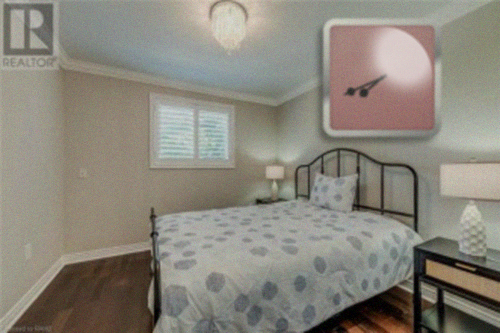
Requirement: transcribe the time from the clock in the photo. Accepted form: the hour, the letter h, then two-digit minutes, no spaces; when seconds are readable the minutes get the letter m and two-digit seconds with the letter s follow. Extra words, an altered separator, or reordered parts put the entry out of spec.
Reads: 7h41
